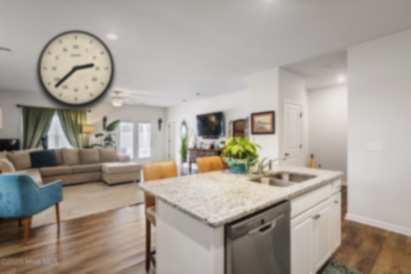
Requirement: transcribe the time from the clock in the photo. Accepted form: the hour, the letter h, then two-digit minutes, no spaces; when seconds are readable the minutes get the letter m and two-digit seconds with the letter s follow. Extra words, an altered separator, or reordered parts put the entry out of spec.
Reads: 2h38
